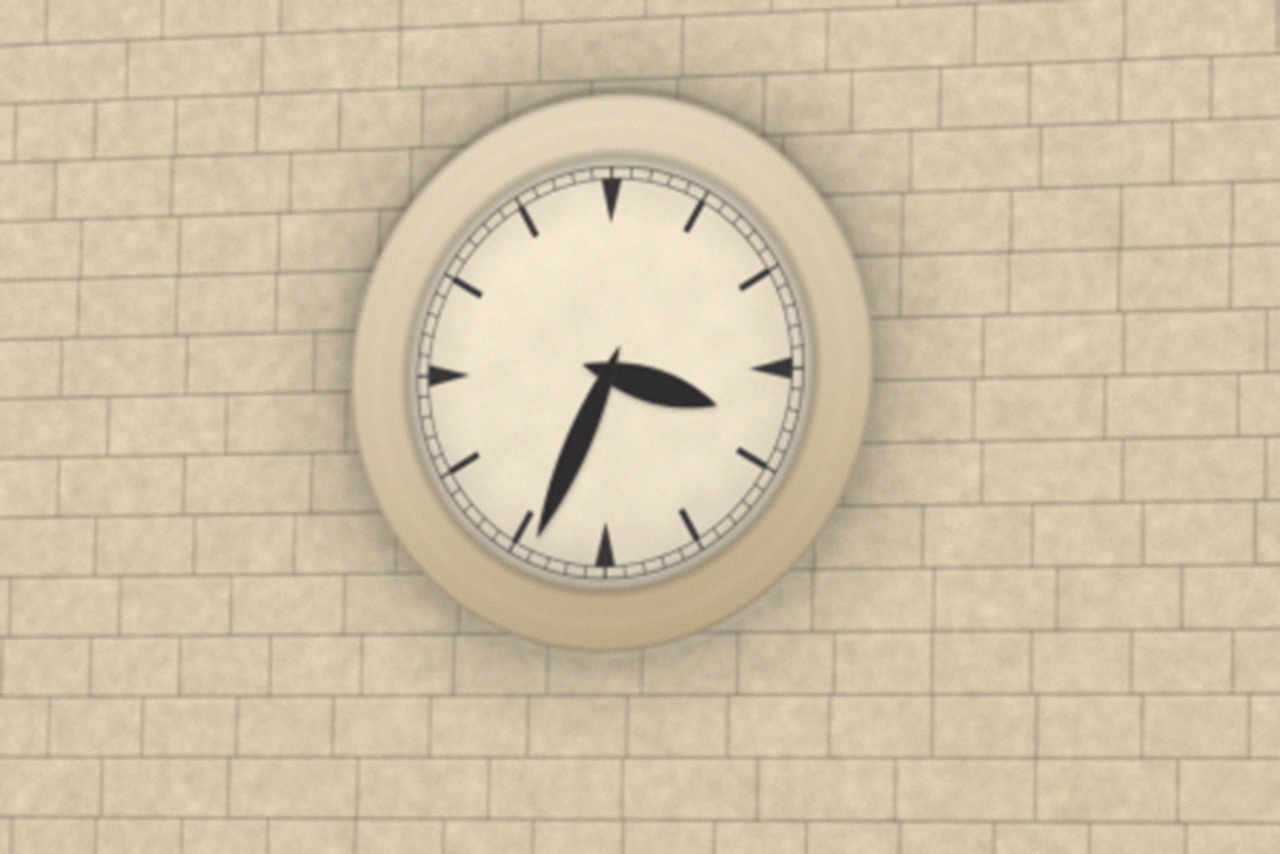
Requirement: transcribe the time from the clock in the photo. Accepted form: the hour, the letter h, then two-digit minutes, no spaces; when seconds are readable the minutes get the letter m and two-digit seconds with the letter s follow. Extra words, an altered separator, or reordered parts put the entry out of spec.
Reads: 3h34
